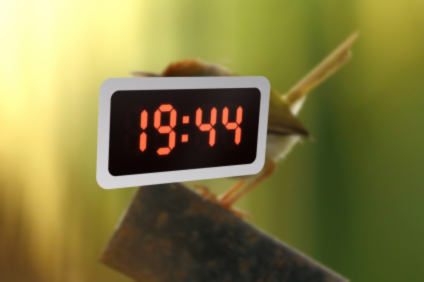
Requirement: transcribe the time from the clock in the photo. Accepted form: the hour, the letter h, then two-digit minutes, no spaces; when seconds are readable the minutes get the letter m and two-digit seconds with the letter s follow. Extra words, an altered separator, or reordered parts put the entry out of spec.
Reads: 19h44
